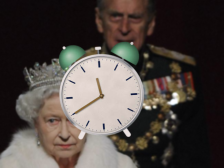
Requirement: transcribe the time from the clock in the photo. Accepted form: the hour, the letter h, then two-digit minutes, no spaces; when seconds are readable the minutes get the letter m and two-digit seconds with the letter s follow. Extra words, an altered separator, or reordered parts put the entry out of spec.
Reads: 11h40
